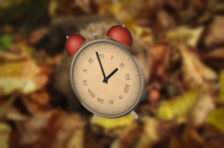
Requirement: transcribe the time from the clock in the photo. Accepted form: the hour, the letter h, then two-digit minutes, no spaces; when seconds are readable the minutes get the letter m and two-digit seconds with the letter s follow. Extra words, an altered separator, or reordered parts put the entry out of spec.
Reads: 1h59
